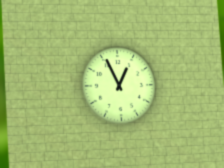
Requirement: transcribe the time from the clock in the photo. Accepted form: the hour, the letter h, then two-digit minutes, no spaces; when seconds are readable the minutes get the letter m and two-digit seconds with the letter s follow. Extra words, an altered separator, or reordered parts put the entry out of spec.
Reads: 12h56
